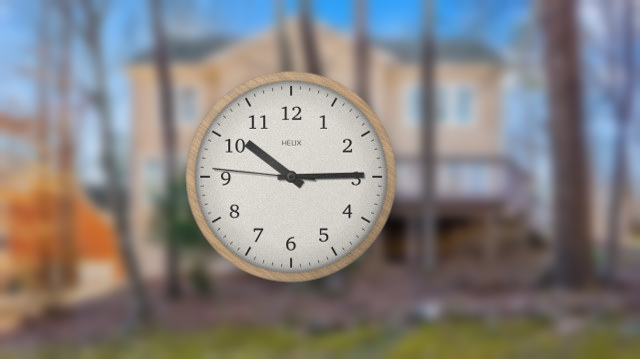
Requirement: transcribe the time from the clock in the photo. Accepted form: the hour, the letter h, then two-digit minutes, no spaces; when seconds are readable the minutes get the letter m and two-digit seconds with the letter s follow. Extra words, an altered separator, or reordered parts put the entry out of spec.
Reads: 10h14m46s
